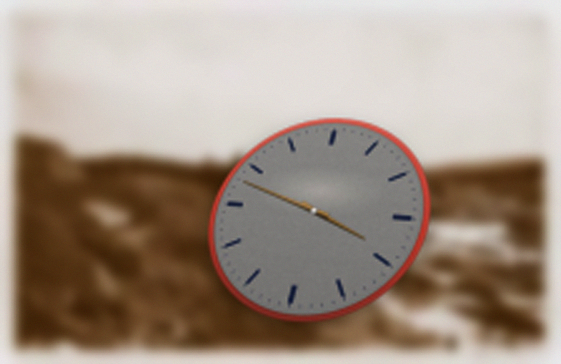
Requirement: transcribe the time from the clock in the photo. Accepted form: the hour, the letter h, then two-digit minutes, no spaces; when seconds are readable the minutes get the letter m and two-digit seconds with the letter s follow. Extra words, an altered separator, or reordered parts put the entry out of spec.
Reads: 3h48
